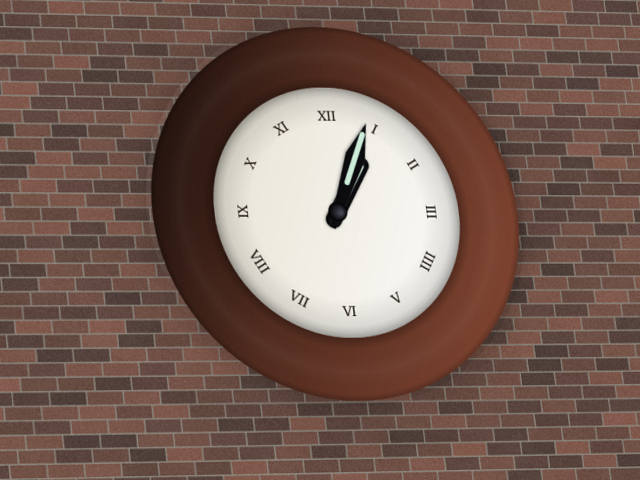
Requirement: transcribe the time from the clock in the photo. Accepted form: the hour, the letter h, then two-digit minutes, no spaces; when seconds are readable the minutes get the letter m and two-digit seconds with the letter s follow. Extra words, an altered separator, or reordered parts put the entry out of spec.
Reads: 1h04
